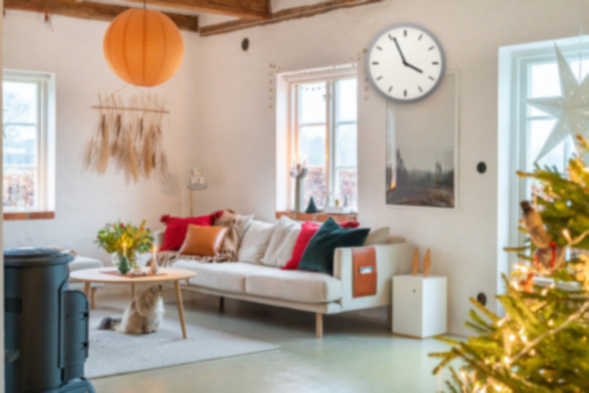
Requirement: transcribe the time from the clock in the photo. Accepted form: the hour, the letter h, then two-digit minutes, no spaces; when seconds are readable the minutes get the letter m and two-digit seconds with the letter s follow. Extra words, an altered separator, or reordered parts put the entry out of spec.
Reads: 3h56
